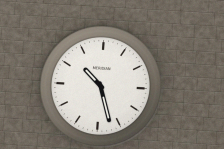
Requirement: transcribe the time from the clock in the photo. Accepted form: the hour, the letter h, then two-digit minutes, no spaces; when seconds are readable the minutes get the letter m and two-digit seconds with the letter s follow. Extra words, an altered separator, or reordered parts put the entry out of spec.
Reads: 10h27
